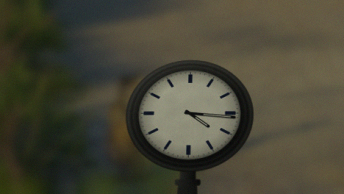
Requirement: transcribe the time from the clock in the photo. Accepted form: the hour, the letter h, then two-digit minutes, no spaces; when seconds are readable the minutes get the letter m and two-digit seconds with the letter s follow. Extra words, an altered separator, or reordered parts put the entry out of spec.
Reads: 4h16
